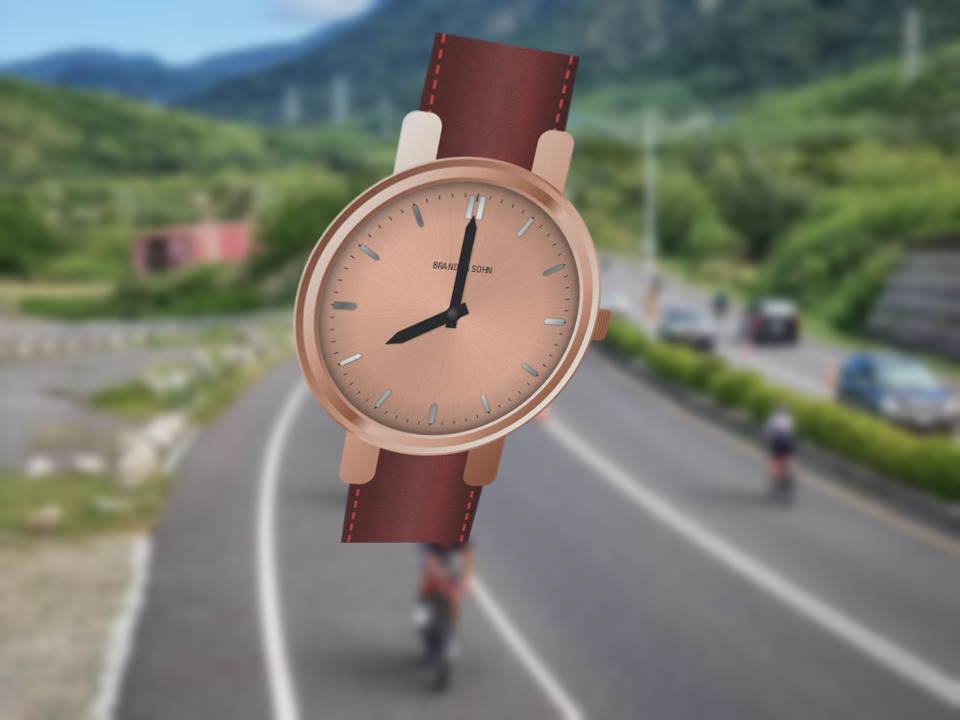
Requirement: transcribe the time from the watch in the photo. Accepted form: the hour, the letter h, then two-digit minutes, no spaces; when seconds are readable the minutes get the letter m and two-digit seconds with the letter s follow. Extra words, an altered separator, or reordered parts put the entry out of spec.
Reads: 8h00
